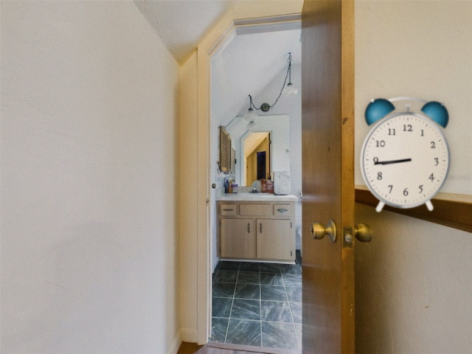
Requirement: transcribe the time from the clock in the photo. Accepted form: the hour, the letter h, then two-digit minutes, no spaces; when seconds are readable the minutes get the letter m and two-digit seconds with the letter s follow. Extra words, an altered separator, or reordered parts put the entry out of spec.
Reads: 8h44
